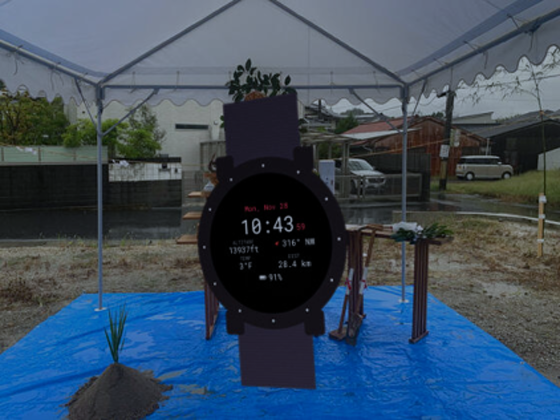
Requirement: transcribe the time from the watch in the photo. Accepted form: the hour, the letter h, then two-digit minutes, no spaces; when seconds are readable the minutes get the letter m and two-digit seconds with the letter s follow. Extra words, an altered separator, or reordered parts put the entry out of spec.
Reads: 10h43
